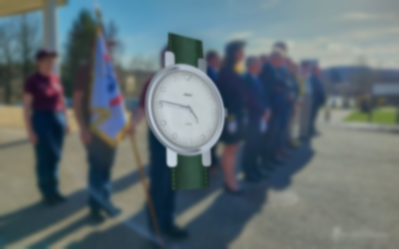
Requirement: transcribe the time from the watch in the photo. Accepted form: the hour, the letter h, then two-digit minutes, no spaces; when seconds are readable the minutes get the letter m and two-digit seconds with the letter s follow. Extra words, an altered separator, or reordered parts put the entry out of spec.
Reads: 4h46
